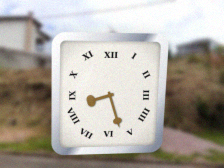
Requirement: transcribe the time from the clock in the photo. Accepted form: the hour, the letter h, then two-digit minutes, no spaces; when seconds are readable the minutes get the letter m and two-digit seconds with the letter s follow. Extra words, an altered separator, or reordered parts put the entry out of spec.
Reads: 8h27
